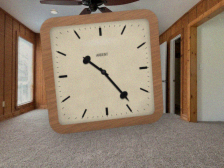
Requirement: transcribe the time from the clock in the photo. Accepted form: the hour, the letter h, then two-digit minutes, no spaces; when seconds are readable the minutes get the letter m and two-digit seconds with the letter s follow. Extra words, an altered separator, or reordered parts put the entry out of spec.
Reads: 10h24
